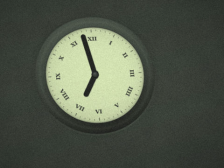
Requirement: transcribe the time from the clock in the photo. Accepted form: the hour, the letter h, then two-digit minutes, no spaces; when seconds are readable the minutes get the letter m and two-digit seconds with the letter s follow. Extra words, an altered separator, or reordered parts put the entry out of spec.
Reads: 6h58
